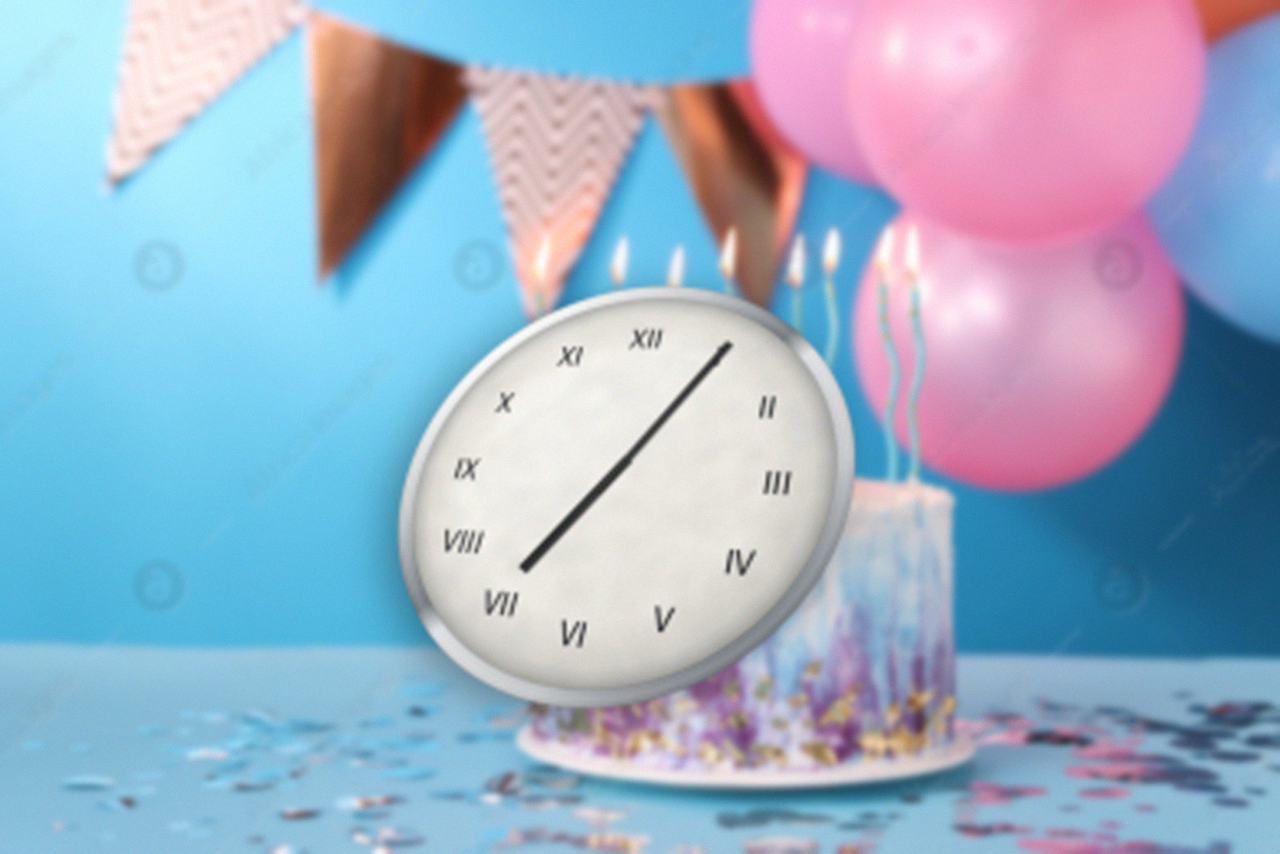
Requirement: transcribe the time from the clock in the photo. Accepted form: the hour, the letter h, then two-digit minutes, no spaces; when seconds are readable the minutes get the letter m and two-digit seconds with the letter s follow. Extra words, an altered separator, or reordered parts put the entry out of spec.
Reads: 7h05
